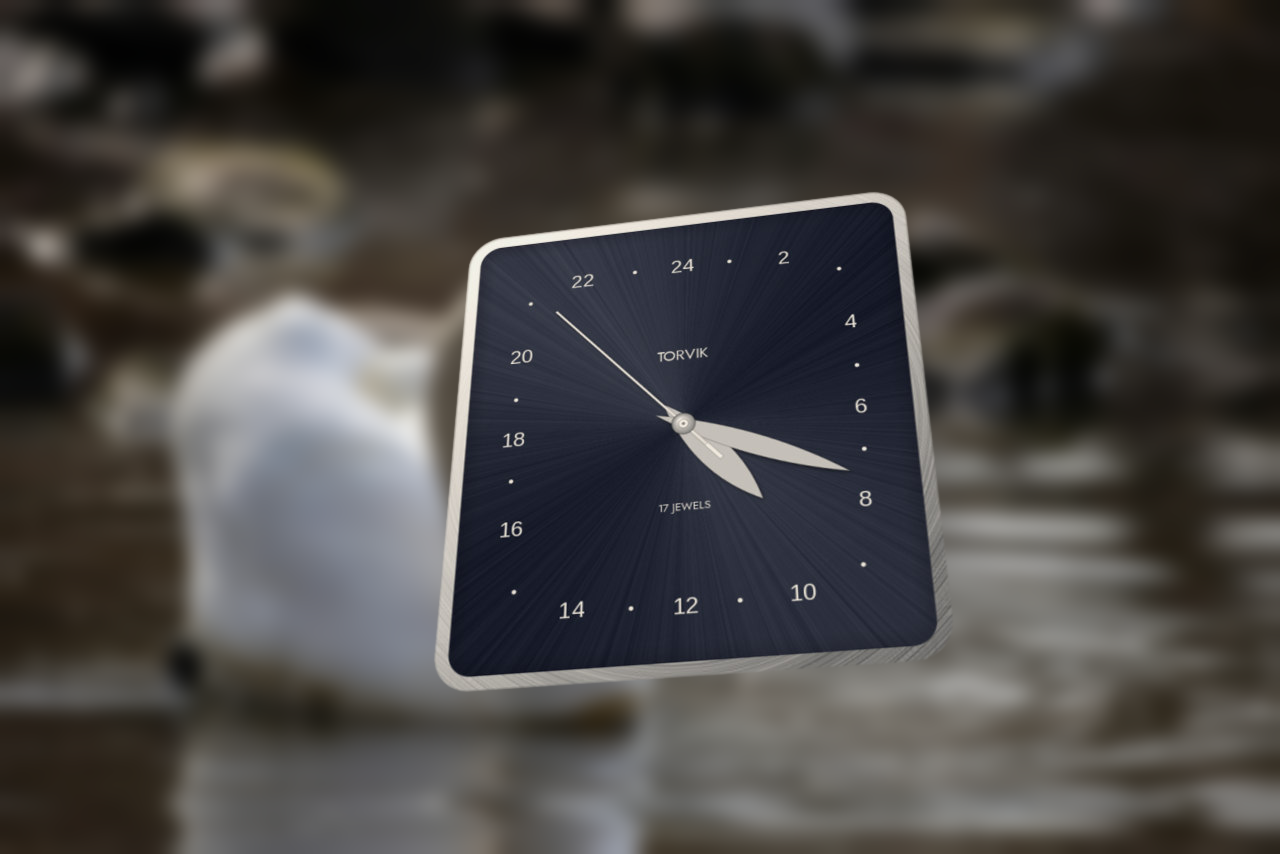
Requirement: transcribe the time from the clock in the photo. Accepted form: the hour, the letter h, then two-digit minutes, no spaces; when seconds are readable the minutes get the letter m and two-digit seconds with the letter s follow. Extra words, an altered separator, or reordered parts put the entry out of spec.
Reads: 9h18m53s
